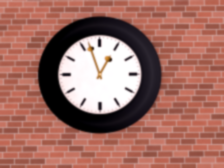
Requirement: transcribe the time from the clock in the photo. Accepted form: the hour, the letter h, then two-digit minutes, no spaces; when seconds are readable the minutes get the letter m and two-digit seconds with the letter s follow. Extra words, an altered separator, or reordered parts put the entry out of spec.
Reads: 12h57
